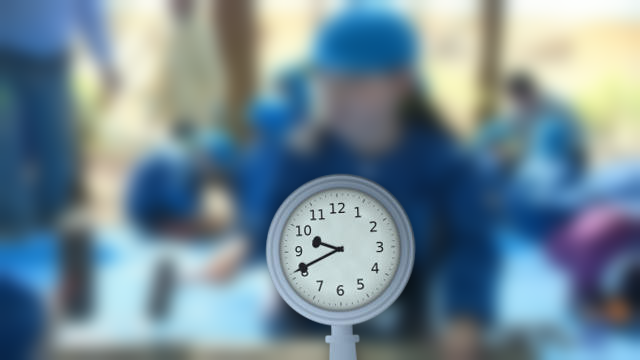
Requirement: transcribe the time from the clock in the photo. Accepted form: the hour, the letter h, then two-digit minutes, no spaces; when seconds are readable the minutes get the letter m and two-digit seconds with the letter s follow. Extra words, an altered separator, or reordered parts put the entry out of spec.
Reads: 9h41
